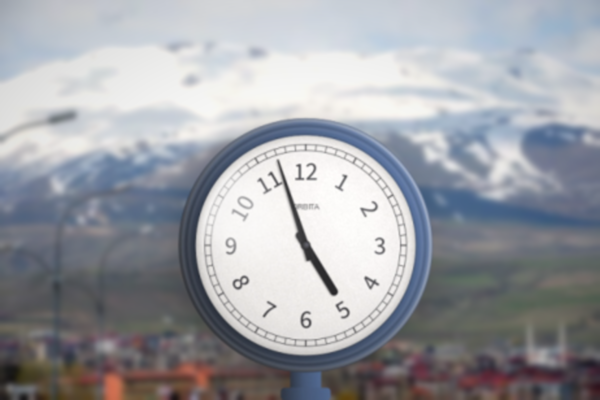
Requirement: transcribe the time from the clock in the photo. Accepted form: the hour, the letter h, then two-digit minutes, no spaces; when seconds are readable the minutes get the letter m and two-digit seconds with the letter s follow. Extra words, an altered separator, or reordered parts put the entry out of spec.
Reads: 4h57
